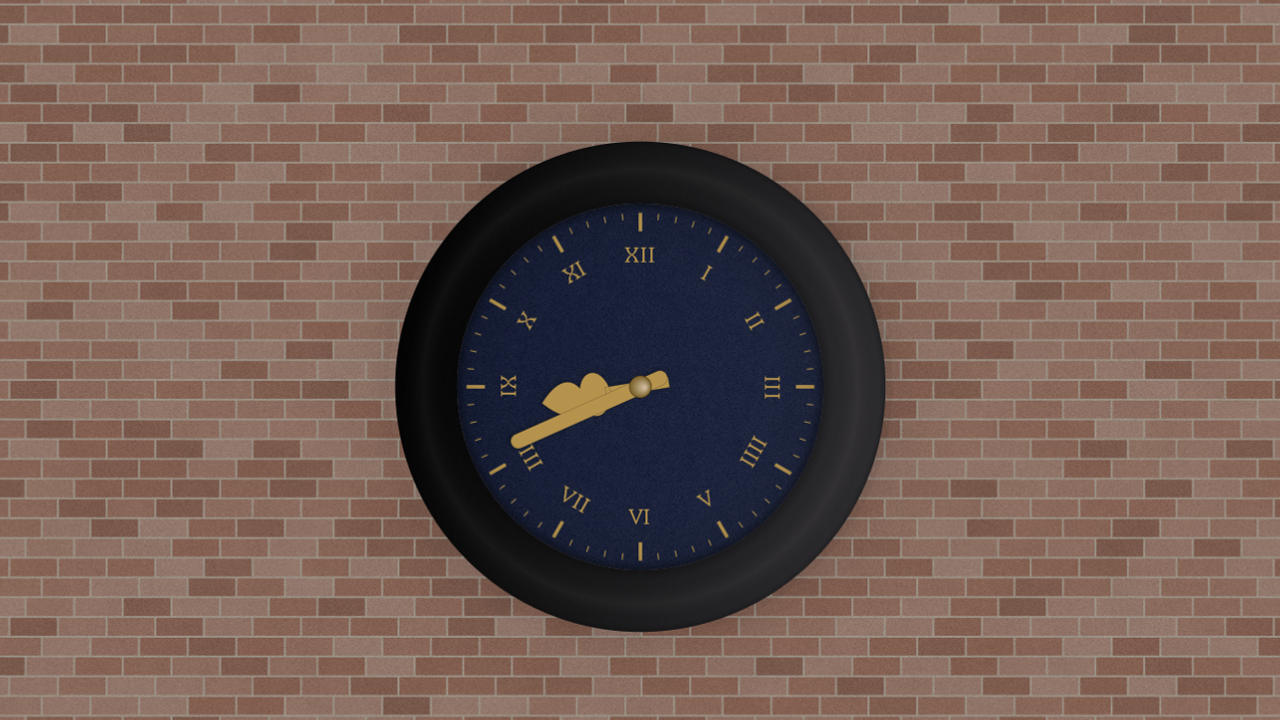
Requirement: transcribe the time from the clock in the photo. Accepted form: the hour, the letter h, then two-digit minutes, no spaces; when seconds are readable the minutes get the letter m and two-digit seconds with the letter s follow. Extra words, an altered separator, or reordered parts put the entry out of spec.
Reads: 8h41
